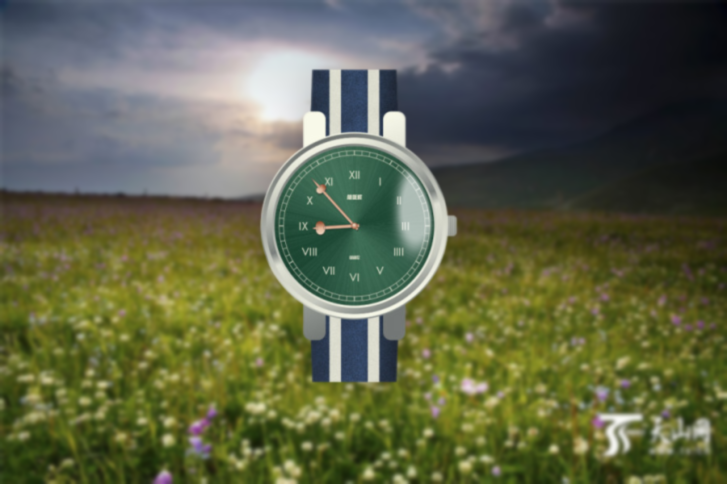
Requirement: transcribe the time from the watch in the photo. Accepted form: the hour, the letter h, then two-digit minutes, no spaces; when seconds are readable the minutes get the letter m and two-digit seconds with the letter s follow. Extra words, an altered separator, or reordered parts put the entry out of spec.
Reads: 8h53
